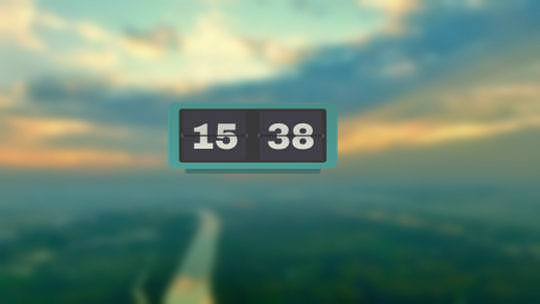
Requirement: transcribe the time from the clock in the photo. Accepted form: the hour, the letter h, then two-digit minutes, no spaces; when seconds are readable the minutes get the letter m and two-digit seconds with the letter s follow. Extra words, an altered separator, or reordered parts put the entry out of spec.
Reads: 15h38
